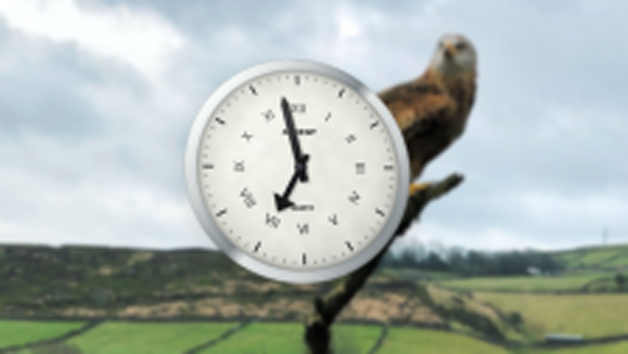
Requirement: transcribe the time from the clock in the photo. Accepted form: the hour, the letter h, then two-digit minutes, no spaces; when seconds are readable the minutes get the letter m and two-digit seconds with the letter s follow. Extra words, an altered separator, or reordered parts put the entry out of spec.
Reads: 6h58
